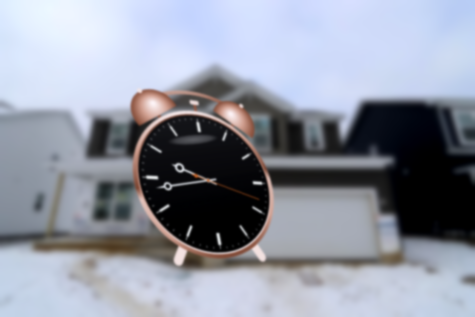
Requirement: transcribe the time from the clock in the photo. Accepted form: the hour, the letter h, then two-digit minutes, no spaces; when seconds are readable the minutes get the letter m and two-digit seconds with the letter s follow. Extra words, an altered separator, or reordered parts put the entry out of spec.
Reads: 9h43m18s
